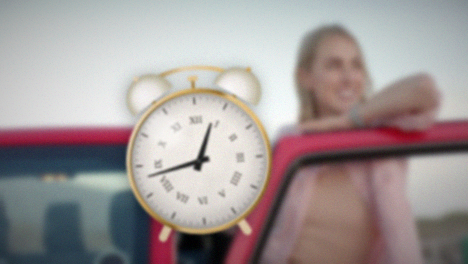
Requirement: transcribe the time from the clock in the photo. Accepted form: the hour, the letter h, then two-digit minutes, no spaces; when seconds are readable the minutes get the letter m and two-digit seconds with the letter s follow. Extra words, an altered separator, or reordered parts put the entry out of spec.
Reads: 12h43
